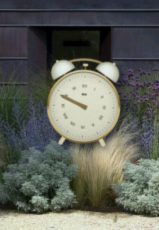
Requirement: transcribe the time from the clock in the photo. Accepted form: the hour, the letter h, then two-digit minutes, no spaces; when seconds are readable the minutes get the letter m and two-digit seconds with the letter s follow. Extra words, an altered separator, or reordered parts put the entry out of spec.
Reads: 9h49
